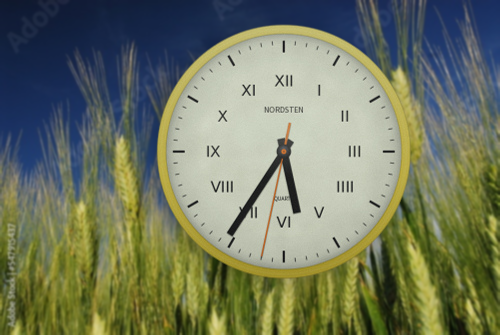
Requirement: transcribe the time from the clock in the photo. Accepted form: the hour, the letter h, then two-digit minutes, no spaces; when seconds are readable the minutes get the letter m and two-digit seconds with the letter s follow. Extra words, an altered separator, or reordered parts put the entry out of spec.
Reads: 5h35m32s
